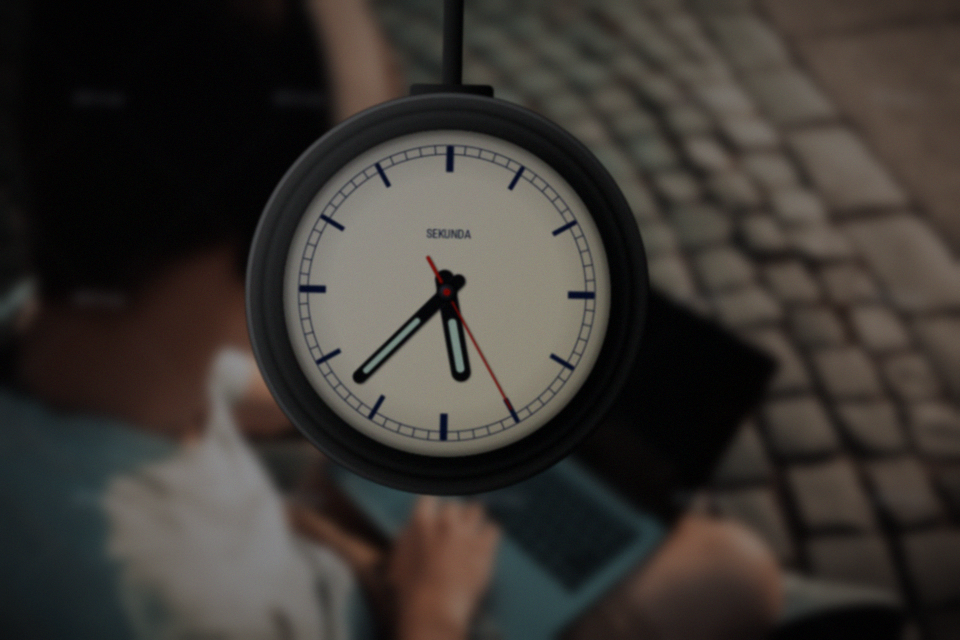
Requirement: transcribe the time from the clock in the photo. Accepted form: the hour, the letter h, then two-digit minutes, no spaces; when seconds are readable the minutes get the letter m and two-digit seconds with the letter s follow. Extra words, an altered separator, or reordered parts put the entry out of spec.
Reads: 5h37m25s
